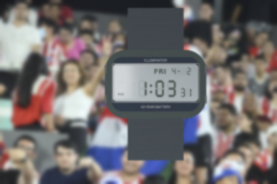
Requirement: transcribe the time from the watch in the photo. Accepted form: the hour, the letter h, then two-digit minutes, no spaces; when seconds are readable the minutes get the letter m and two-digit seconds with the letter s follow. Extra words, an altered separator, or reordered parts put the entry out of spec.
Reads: 1h03
